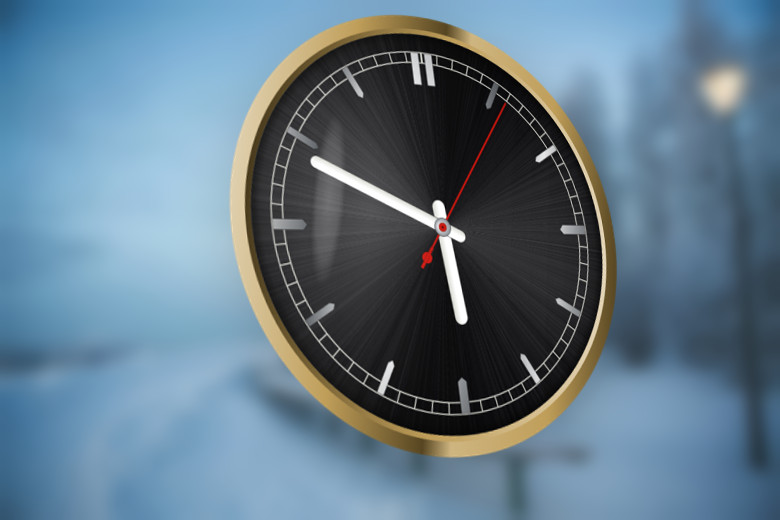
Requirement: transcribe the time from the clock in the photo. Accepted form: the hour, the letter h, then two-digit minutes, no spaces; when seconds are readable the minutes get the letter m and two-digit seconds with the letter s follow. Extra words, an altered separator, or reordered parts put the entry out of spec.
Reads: 5h49m06s
